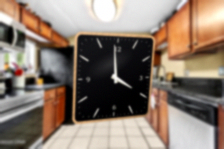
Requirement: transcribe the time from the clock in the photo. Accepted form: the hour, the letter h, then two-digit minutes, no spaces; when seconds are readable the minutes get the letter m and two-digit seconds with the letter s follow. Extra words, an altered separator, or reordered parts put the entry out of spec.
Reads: 3h59
